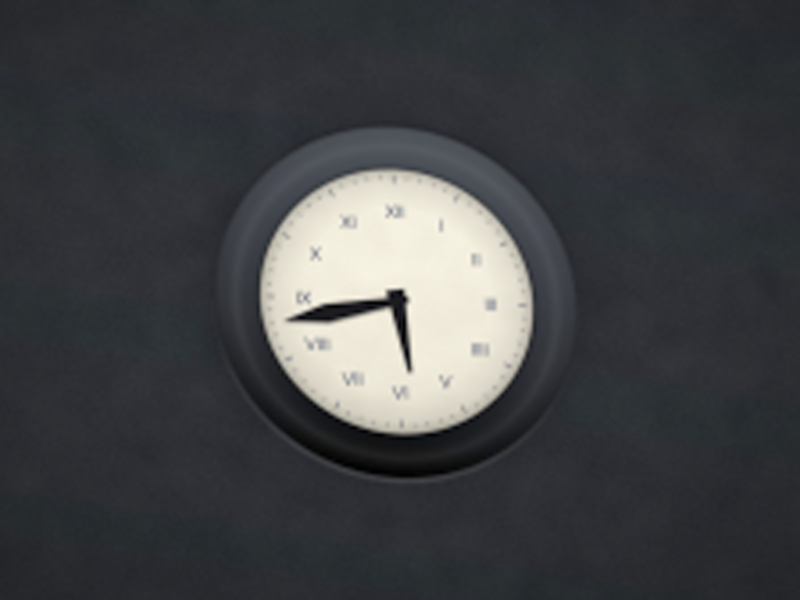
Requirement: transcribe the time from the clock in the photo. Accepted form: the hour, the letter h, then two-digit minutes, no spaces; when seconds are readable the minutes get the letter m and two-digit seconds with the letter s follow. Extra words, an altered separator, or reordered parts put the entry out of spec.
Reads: 5h43
